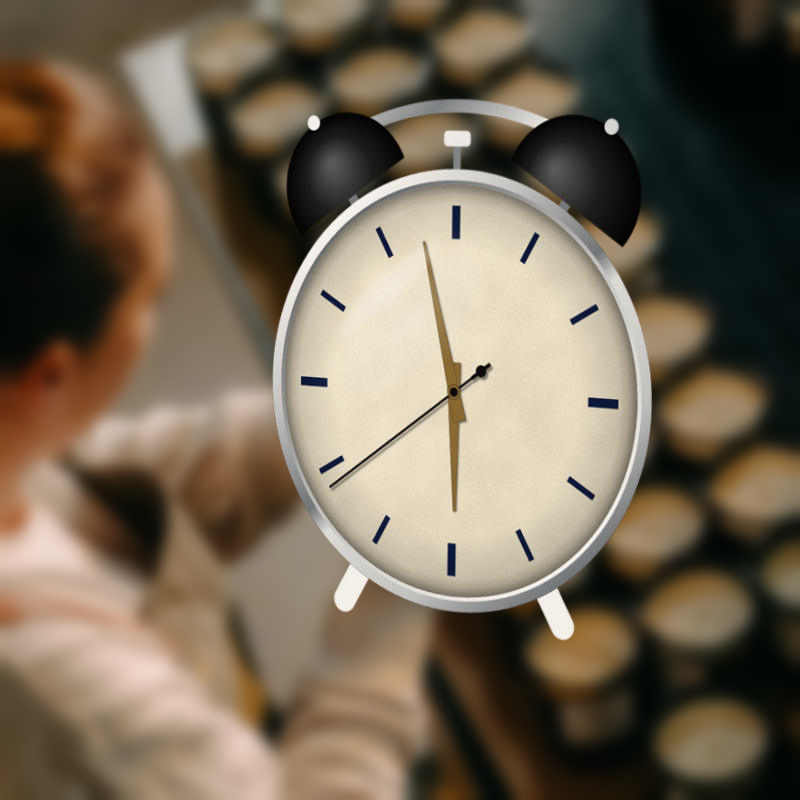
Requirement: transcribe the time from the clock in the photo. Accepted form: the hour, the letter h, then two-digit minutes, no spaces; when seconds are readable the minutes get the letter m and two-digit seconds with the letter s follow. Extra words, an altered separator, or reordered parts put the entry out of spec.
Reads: 5h57m39s
